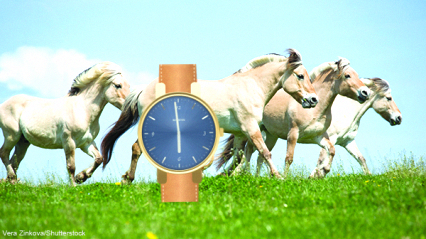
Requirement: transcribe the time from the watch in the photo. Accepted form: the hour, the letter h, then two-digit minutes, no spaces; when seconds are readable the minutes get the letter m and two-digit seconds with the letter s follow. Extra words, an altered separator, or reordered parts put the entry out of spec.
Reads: 5h59
